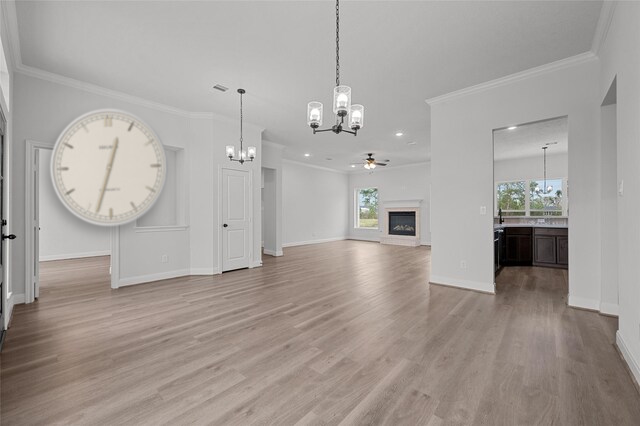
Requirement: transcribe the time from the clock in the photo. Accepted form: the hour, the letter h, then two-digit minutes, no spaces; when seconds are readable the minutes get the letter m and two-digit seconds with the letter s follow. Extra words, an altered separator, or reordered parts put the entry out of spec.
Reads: 12h33
